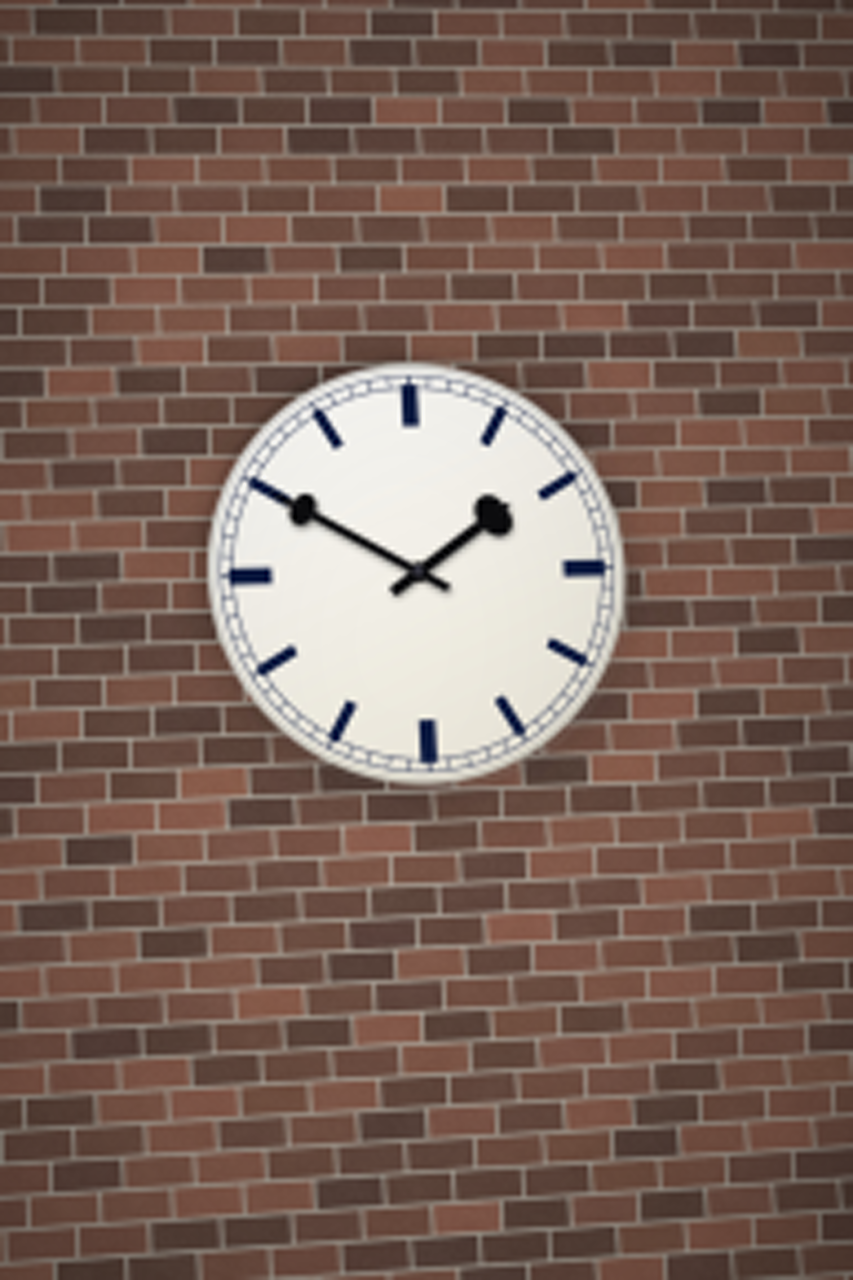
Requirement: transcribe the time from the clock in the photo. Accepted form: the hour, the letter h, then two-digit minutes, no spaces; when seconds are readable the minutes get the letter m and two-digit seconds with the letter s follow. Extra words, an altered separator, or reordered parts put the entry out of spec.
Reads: 1h50
